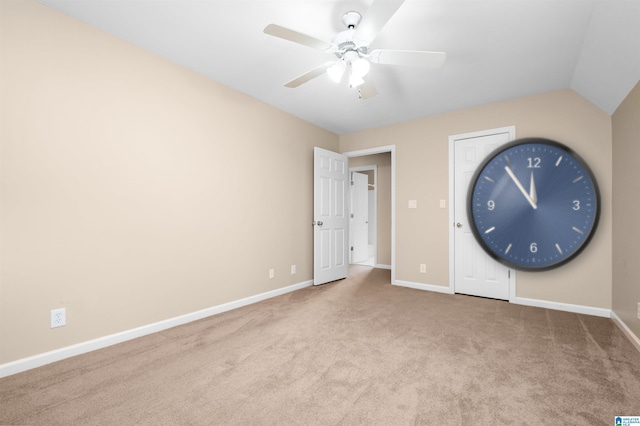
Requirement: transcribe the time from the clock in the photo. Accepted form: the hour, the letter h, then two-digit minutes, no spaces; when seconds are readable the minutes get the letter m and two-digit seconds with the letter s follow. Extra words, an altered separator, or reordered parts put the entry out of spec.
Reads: 11h54
